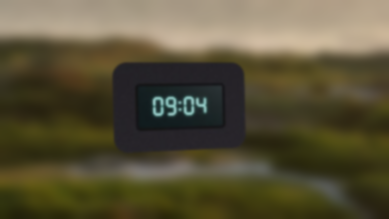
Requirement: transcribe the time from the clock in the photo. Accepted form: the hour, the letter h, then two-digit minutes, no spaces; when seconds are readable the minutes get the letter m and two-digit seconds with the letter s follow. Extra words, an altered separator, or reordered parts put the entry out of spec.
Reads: 9h04
